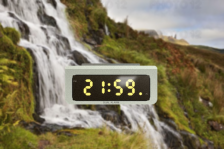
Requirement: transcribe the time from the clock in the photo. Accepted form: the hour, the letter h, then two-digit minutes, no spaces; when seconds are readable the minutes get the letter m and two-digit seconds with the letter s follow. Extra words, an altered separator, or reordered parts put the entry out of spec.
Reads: 21h59
